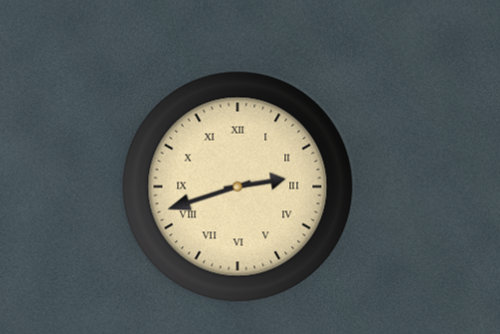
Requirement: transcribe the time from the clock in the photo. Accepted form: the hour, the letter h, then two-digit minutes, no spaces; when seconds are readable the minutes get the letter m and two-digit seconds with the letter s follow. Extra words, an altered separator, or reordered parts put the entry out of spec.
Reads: 2h42
